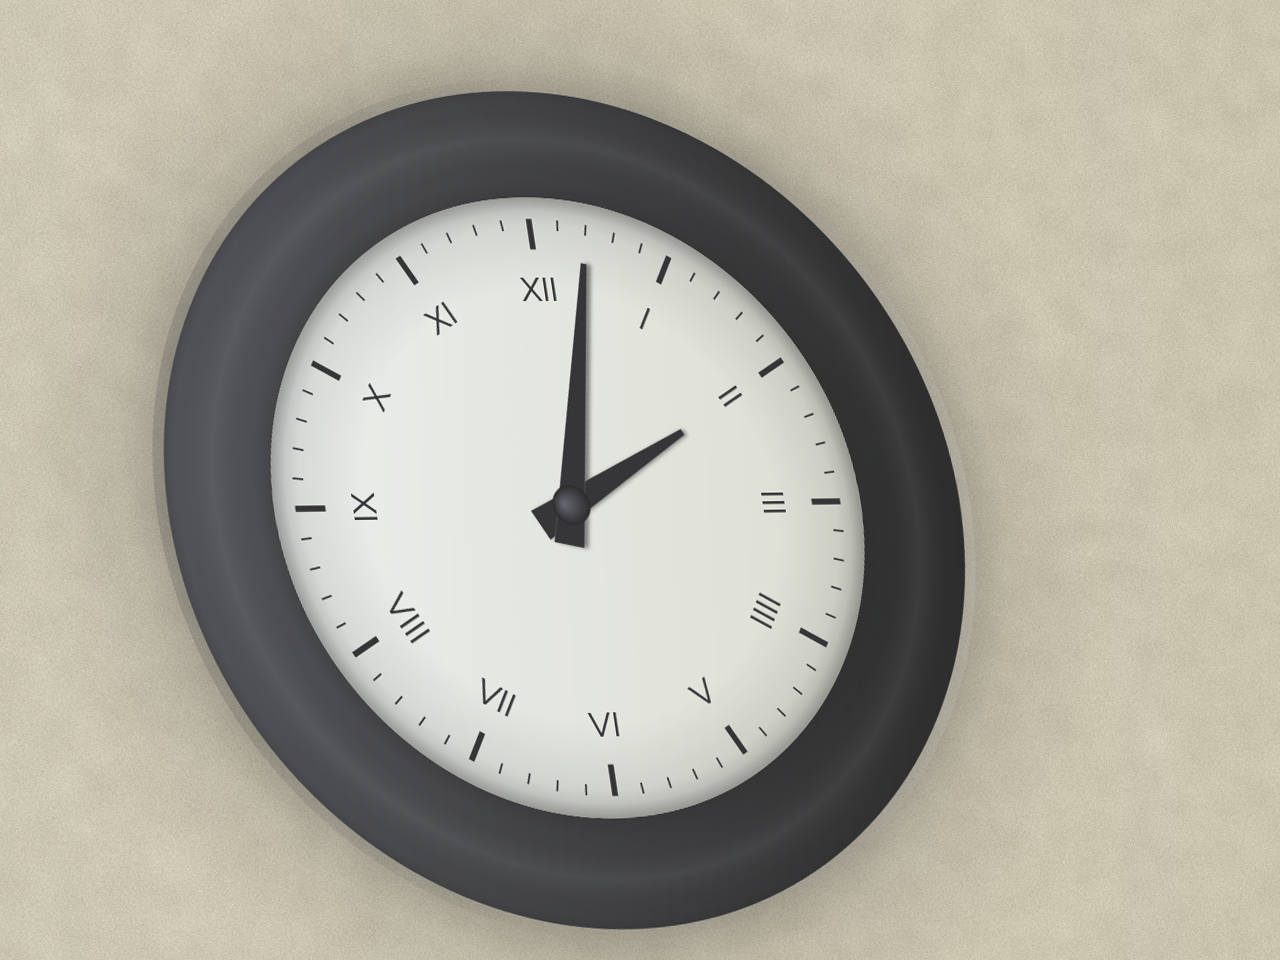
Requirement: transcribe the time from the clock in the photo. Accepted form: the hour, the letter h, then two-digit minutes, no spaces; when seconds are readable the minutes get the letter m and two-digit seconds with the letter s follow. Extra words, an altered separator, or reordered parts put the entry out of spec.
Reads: 2h02
